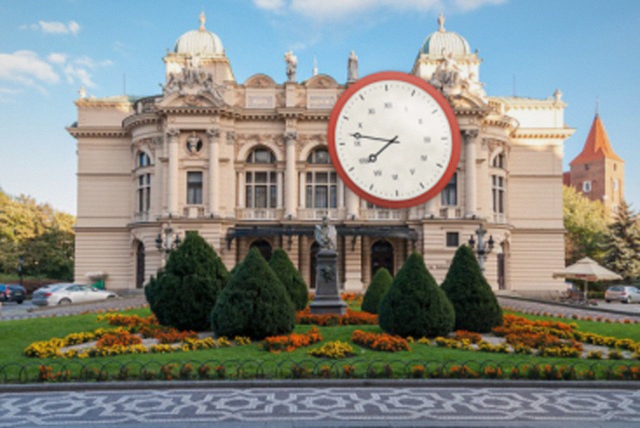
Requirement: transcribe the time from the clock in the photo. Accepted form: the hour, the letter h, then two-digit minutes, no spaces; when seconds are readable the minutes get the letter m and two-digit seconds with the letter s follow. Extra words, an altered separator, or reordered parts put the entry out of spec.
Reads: 7h47
